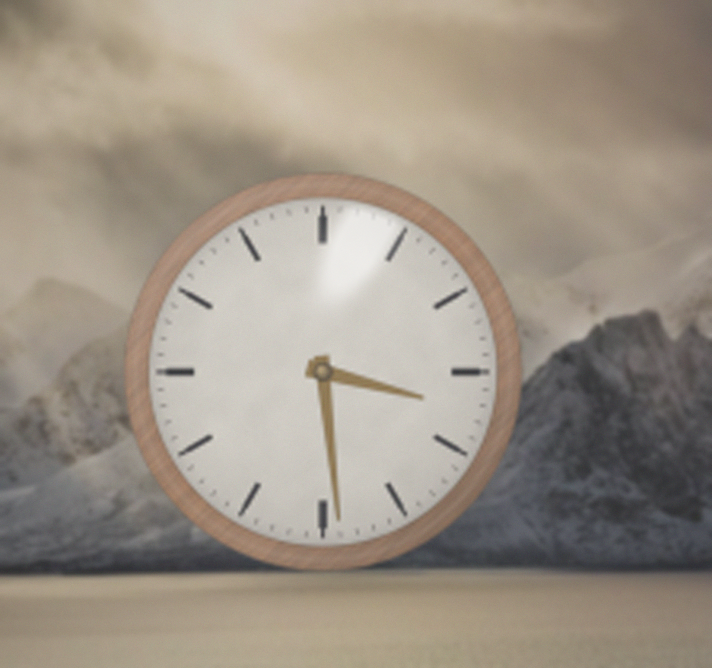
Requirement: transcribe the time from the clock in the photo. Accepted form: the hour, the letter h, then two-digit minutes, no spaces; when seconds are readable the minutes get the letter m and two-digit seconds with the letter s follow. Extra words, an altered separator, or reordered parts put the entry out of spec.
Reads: 3h29
